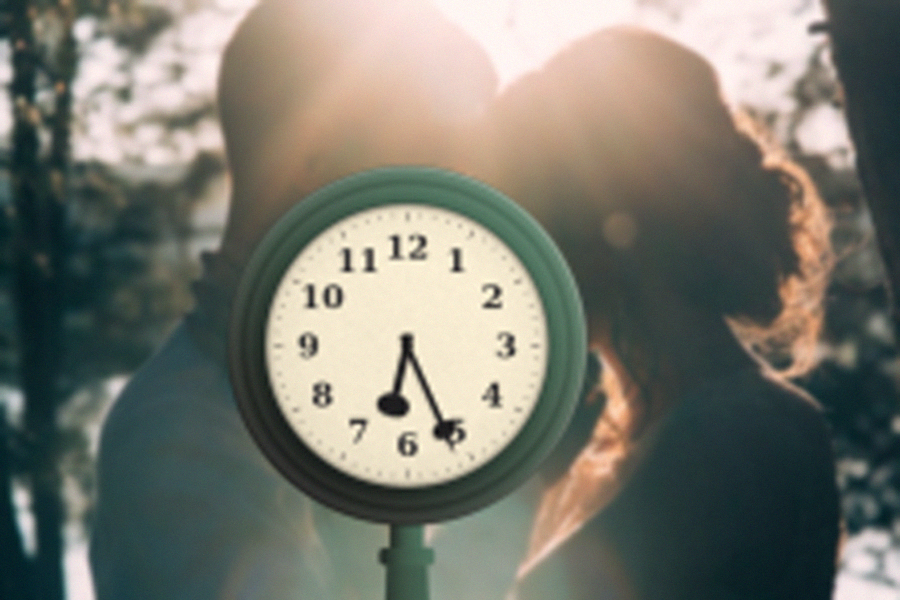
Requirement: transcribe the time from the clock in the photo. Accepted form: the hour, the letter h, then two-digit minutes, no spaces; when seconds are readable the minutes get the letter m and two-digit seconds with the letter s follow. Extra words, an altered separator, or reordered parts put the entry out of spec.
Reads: 6h26
